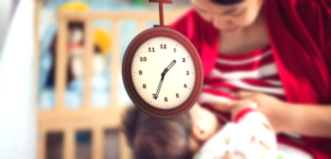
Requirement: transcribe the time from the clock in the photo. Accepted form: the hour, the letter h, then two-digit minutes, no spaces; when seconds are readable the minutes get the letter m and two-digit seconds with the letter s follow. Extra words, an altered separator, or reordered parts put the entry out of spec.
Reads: 1h34
